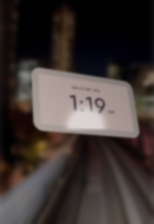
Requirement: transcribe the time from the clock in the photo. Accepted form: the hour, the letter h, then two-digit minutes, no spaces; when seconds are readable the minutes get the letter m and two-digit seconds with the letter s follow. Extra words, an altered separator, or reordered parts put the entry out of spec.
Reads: 1h19
